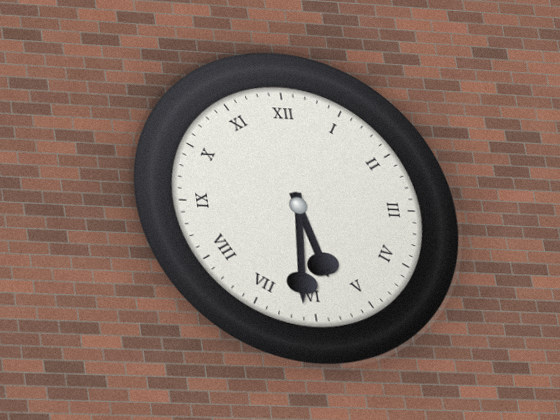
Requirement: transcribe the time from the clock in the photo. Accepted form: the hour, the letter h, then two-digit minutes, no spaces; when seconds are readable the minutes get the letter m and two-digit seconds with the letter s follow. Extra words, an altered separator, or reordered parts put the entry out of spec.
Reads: 5h31
